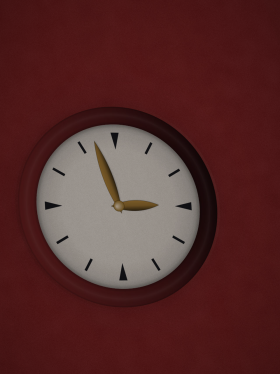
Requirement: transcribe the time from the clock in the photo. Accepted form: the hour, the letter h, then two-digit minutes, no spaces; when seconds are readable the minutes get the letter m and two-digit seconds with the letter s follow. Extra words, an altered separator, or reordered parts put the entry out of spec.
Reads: 2h57
